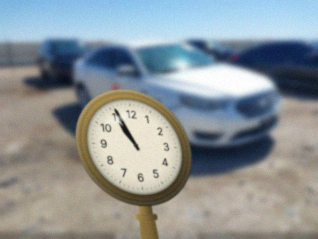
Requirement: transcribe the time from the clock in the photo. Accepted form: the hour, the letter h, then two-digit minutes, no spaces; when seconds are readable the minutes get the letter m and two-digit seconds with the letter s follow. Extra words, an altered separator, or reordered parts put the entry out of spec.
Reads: 10h56
